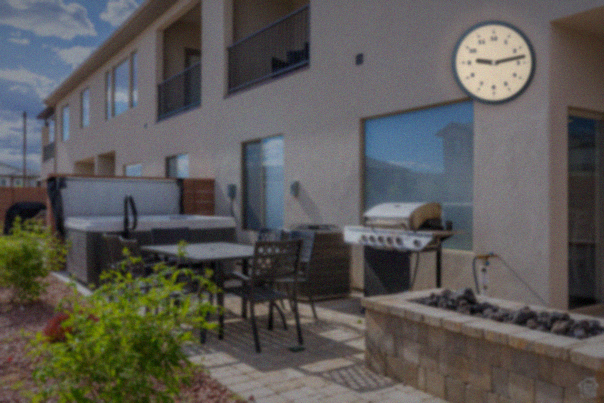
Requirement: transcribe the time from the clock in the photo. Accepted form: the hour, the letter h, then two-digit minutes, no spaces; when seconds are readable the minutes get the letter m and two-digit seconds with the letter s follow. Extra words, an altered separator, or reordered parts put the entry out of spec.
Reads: 9h13
